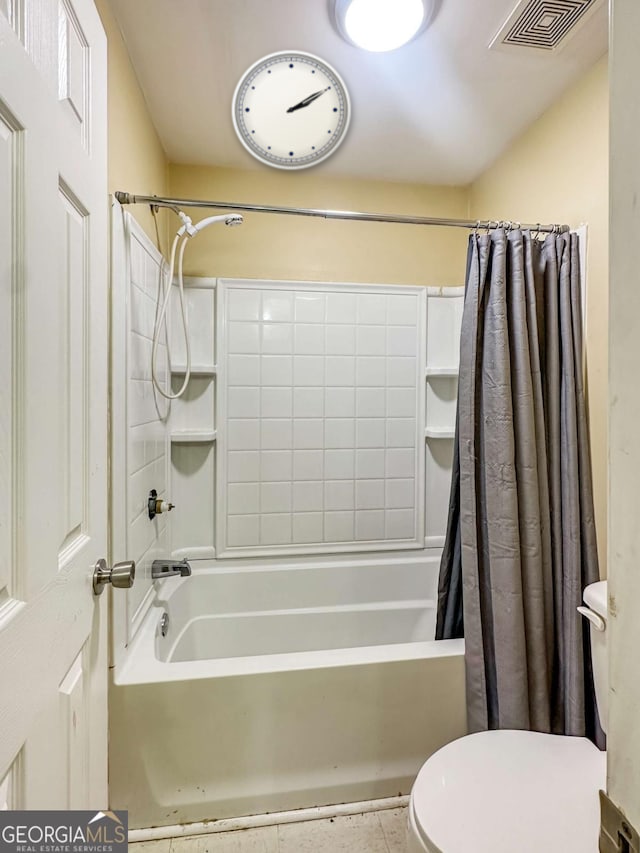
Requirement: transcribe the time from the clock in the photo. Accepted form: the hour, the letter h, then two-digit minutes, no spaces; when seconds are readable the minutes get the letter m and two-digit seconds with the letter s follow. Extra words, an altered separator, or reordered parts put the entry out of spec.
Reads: 2h10
